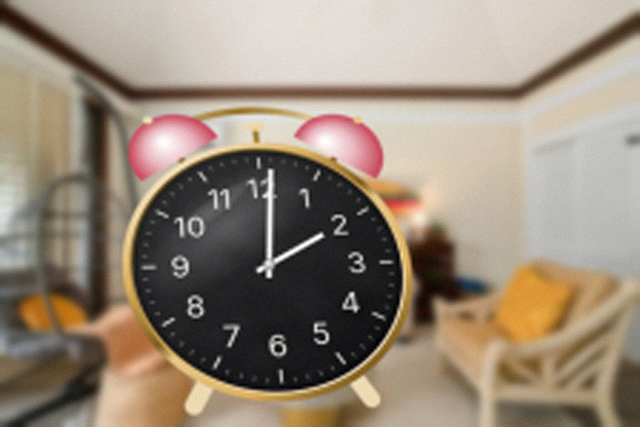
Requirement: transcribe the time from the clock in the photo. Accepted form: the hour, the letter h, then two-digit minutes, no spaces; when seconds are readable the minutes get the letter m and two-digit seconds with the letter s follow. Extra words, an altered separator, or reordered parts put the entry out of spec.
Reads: 2h01
